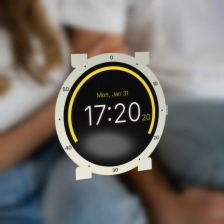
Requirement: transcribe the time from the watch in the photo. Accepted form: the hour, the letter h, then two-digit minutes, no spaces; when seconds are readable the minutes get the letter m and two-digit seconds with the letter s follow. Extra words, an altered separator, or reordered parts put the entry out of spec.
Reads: 17h20
